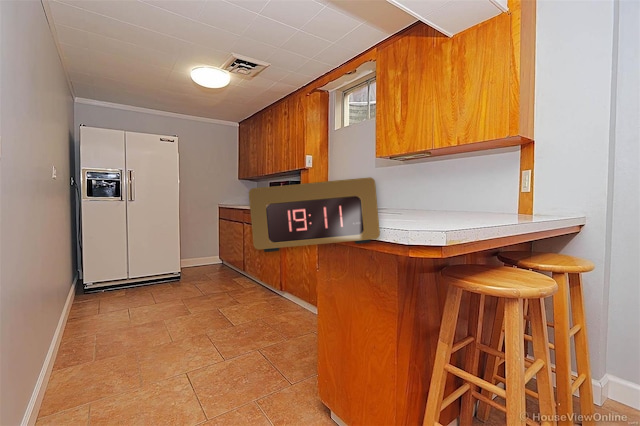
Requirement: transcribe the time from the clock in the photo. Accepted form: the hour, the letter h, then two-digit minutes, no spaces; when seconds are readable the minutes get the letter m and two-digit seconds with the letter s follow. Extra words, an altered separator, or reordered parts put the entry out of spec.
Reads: 19h11
